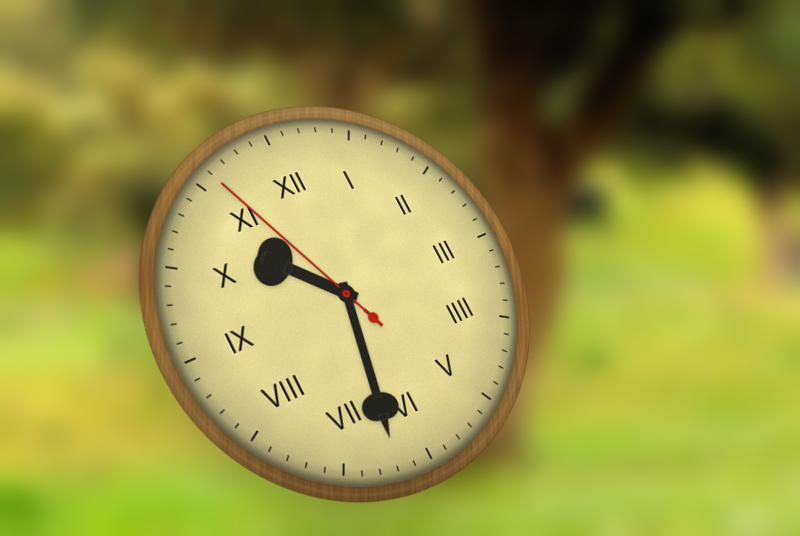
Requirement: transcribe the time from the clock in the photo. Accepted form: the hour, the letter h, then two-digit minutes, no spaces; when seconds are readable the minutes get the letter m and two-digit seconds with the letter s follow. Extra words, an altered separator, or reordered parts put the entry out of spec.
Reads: 10h31m56s
